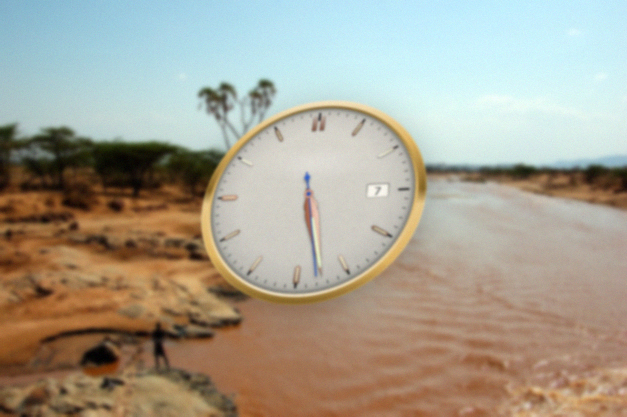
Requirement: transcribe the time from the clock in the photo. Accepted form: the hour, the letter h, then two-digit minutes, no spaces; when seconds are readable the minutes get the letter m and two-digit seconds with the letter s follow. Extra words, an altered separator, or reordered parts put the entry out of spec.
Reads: 5h27m28s
